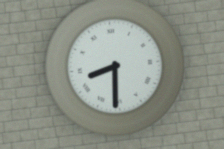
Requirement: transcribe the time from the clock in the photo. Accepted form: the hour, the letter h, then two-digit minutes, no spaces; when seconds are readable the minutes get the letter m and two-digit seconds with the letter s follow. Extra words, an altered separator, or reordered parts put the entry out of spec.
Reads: 8h31
